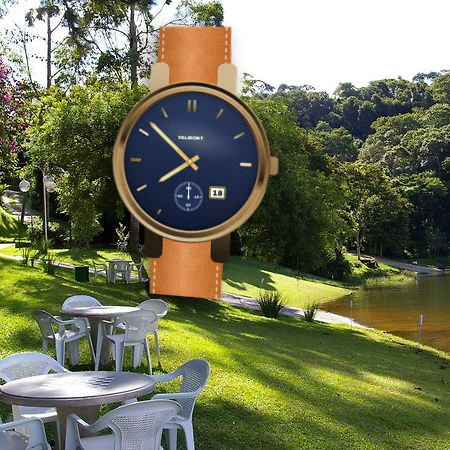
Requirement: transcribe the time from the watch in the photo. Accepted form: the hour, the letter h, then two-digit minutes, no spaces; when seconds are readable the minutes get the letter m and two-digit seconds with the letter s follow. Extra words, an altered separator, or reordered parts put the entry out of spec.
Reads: 7h52
